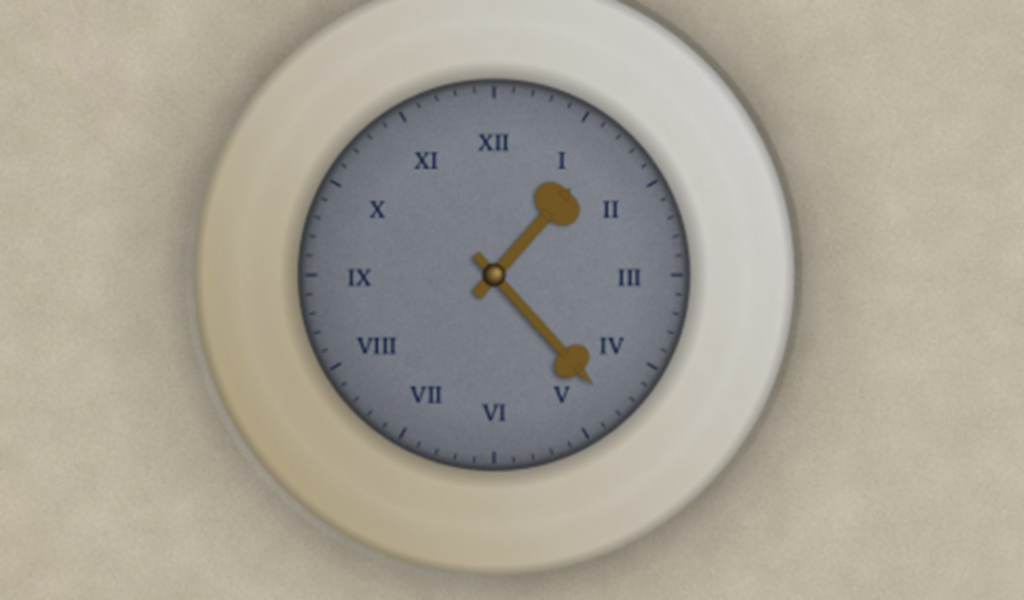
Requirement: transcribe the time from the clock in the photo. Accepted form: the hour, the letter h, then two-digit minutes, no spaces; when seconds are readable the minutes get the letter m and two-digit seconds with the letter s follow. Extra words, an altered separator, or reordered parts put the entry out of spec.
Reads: 1h23
